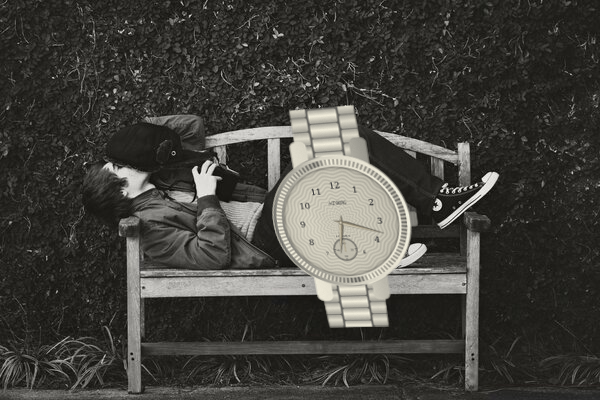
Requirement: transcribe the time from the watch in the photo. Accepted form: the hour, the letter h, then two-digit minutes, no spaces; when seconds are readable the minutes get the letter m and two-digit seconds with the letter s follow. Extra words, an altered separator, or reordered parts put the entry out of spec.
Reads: 6h18
